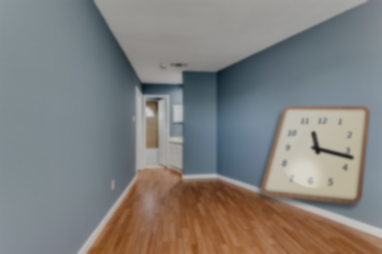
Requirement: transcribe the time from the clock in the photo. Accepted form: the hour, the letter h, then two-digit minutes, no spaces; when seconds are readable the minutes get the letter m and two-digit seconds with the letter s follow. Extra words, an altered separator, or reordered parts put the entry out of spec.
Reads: 11h17
